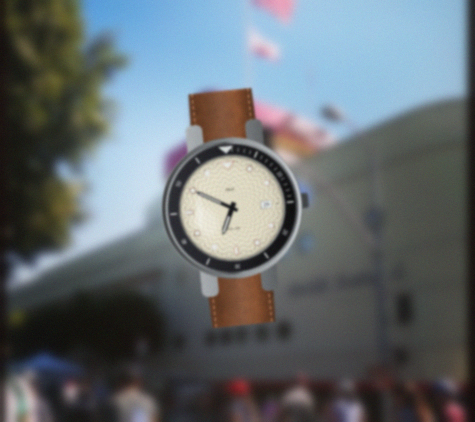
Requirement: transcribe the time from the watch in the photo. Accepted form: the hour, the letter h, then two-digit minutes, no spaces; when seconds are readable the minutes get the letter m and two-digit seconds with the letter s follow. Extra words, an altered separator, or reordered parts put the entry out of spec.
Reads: 6h50
